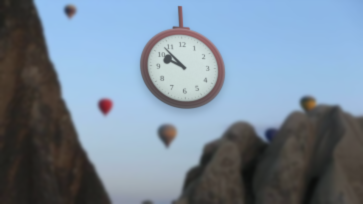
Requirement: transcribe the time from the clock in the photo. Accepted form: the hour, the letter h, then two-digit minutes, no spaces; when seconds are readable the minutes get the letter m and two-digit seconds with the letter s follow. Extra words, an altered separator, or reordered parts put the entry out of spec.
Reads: 9h53
